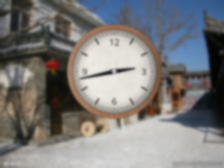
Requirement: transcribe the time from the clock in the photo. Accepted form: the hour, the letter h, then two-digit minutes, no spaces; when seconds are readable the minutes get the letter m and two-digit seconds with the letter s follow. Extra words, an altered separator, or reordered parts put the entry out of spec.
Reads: 2h43
